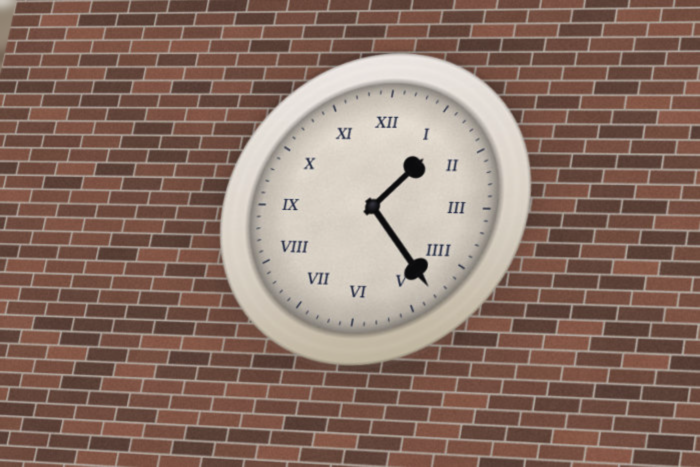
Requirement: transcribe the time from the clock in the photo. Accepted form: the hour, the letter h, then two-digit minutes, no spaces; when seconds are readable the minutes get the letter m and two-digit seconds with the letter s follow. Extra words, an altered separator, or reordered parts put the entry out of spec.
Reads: 1h23
